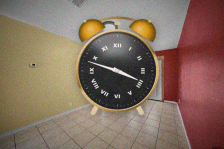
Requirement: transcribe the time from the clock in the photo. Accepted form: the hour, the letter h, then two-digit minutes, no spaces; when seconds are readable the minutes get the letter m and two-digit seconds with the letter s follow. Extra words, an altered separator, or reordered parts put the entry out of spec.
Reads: 3h48
